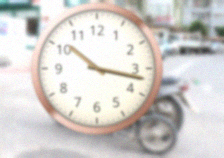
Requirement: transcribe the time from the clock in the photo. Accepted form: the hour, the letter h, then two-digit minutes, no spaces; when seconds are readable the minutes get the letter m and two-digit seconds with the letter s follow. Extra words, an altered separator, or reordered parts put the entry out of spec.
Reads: 10h17
